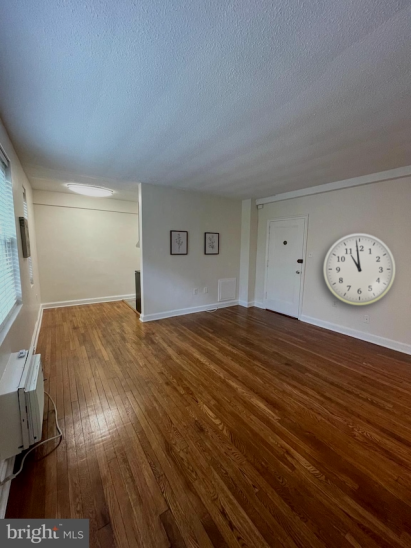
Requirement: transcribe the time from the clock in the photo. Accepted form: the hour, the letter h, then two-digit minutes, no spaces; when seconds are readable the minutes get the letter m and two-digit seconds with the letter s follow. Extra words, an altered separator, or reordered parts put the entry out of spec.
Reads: 10h59
